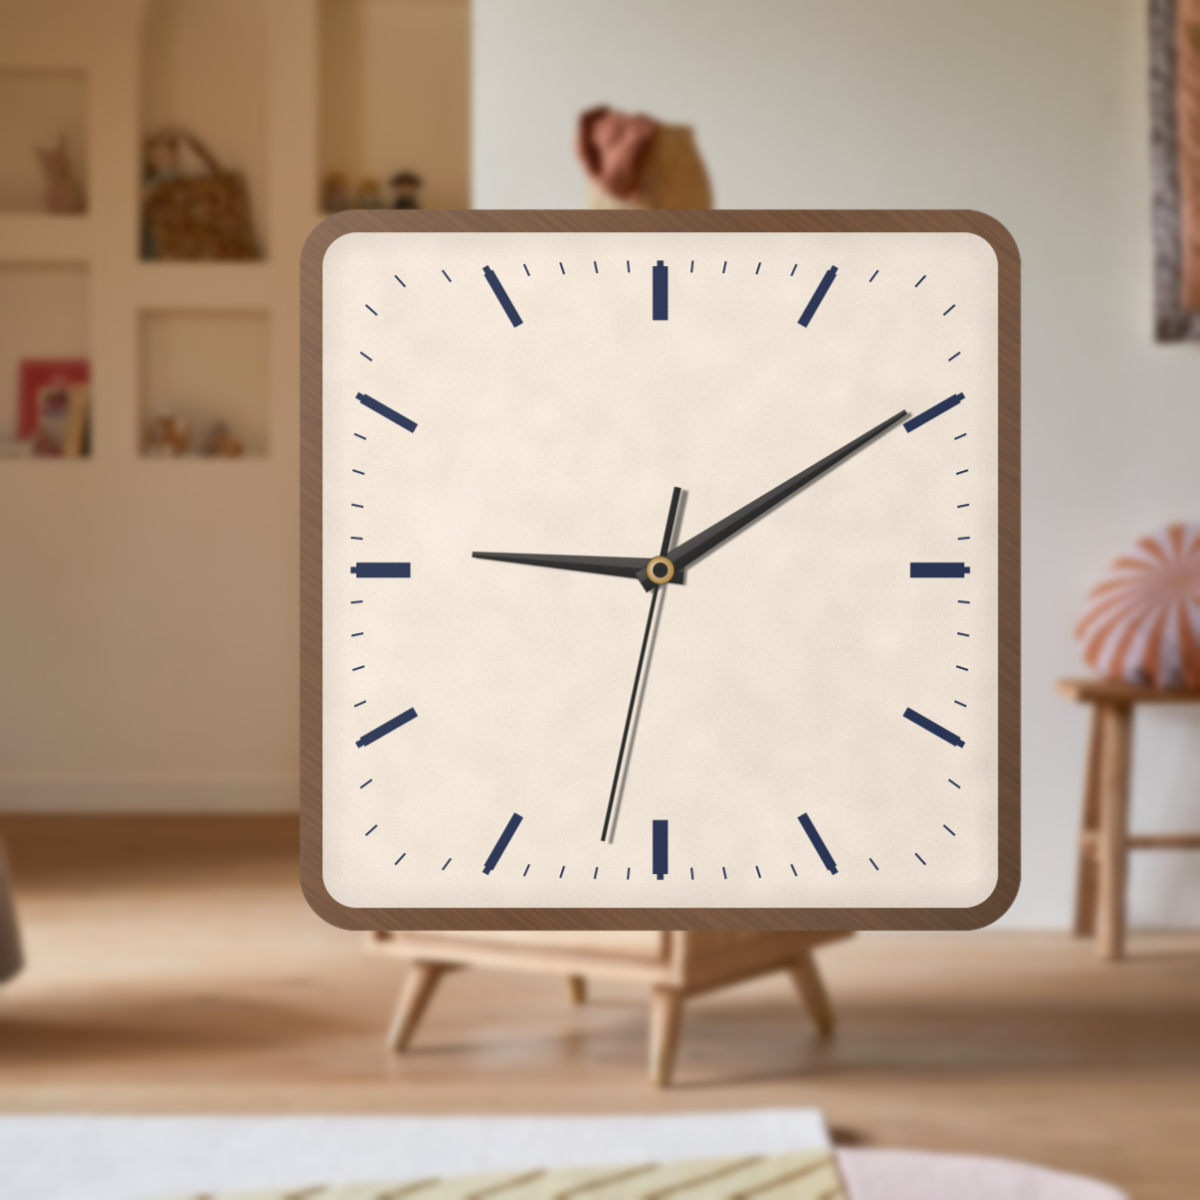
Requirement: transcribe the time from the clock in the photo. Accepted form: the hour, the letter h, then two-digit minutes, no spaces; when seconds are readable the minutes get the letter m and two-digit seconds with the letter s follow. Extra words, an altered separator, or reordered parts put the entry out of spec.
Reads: 9h09m32s
